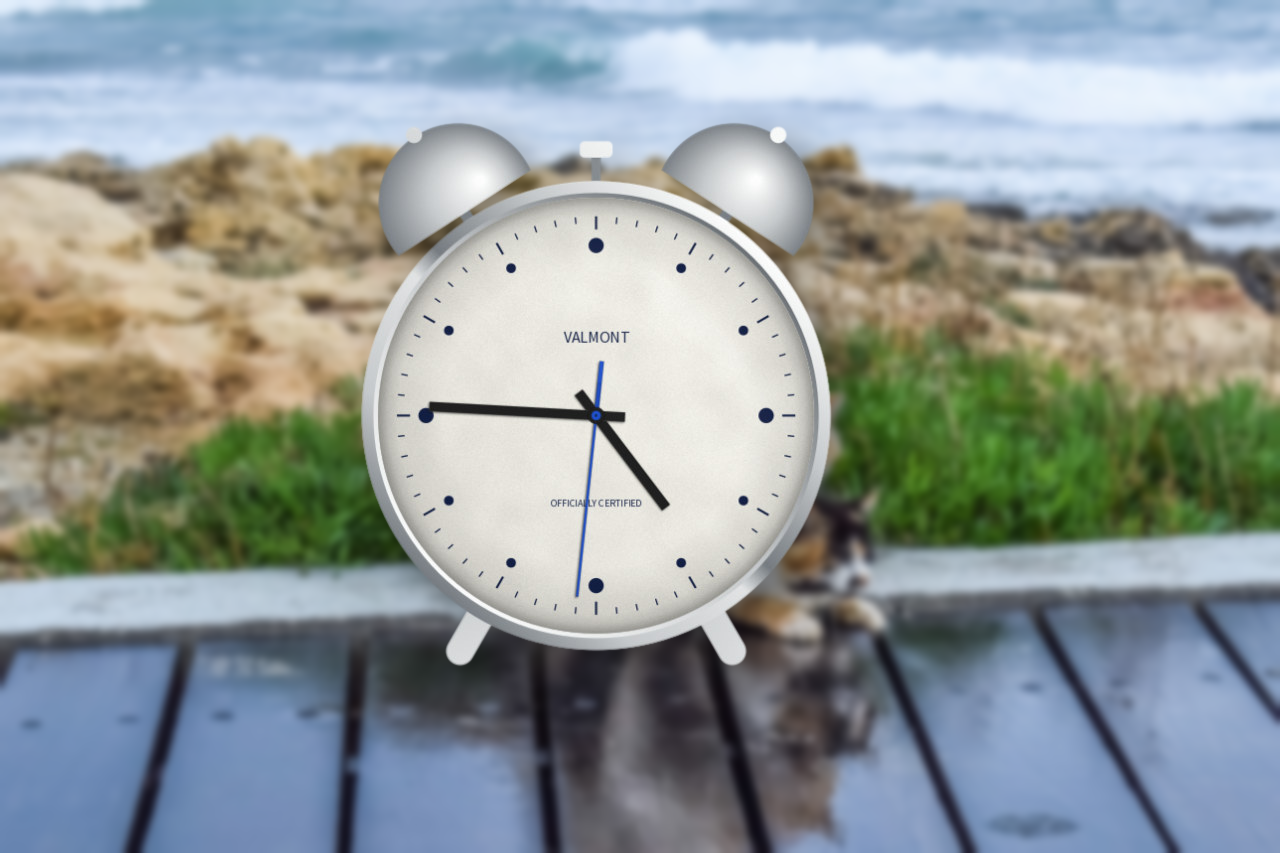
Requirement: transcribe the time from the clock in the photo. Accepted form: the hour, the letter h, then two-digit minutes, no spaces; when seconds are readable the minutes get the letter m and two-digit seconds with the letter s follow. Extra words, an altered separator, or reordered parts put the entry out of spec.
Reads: 4h45m31s
